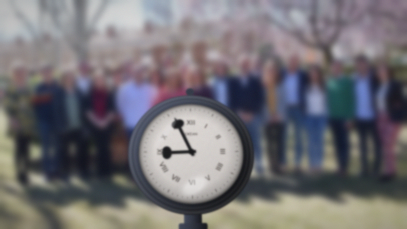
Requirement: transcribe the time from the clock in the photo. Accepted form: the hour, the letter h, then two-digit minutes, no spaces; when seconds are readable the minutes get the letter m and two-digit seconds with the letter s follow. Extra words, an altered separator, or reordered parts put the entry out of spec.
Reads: 8h56
